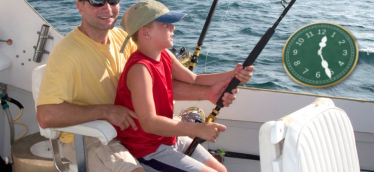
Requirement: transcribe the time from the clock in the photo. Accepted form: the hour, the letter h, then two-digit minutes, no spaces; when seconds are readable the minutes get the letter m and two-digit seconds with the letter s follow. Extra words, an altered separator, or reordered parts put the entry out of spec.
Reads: 12h26
